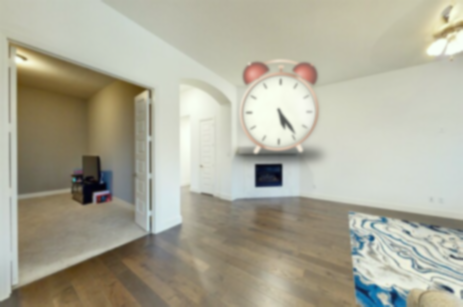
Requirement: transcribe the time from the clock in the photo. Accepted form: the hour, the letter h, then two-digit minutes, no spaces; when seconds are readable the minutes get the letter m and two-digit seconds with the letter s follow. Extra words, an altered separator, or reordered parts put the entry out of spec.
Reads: 5h24
